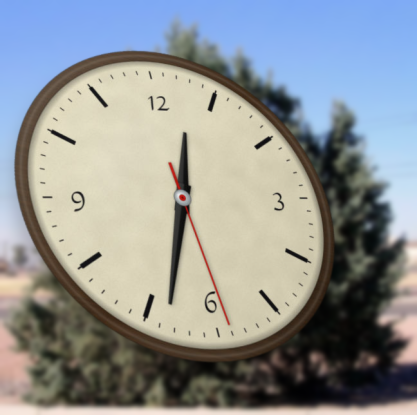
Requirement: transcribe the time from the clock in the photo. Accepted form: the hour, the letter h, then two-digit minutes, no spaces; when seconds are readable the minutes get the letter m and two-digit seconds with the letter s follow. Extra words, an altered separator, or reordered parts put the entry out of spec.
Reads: 12h33m29s
